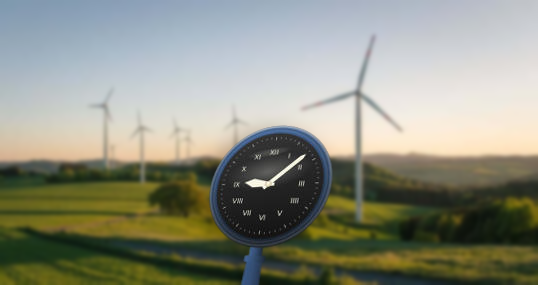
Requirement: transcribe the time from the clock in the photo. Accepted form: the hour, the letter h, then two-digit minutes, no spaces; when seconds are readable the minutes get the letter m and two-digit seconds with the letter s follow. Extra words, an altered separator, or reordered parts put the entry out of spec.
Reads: 9h08
